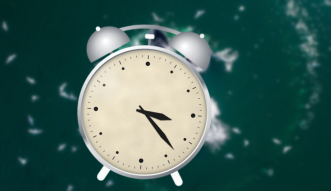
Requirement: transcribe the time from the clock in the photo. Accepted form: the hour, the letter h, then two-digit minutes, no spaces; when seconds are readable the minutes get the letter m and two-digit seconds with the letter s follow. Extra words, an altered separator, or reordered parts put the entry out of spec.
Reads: 3h23
